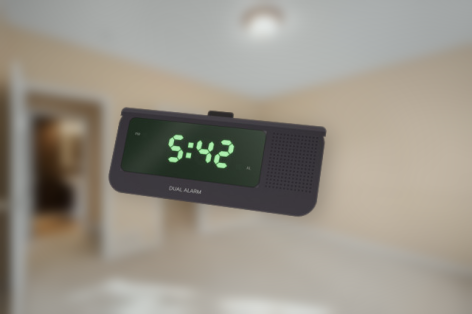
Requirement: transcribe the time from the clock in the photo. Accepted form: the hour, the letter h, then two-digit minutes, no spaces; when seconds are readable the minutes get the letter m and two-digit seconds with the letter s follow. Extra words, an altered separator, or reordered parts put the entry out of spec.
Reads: 5h42
